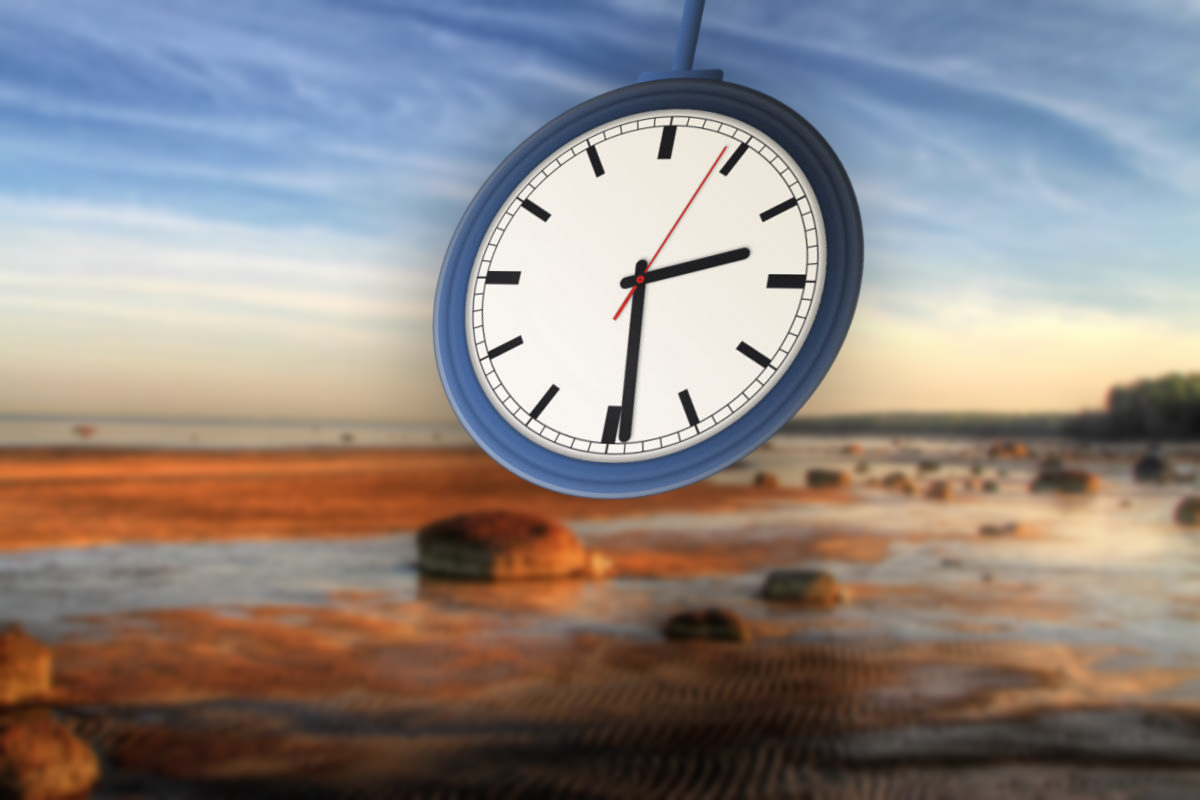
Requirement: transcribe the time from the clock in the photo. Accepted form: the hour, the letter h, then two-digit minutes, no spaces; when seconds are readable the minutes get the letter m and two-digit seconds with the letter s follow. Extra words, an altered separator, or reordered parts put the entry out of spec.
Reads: 2h29m04s
